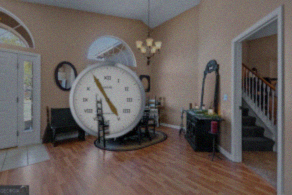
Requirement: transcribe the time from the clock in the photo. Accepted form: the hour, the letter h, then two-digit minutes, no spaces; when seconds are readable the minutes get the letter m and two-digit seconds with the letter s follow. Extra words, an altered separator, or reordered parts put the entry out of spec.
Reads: 4h55
